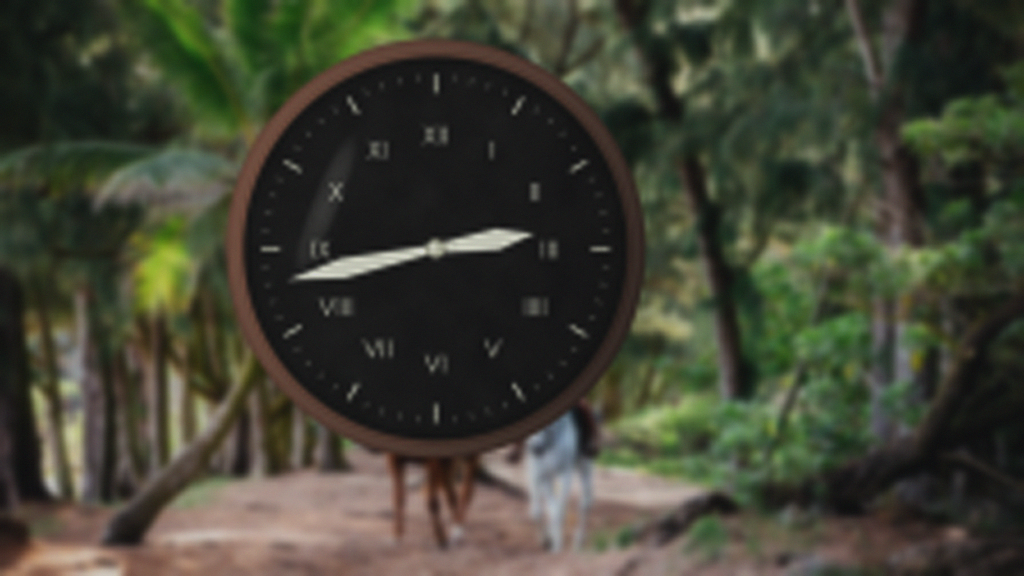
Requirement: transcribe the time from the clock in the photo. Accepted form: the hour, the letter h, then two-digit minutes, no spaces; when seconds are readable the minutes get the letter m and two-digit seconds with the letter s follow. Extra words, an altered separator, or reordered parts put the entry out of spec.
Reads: 2h43
